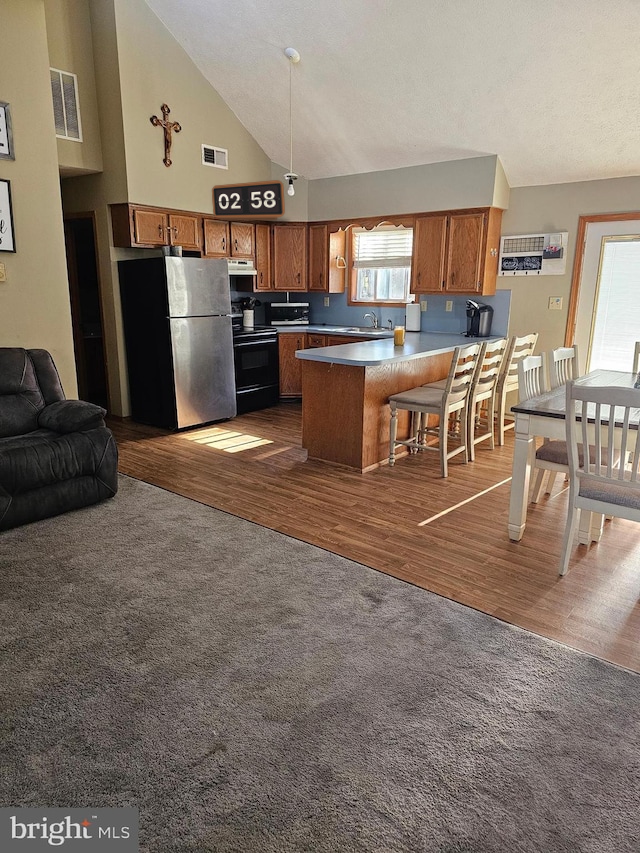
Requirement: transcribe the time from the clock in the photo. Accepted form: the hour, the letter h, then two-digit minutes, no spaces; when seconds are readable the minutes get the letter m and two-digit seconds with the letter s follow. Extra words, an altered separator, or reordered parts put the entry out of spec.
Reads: 2h58
